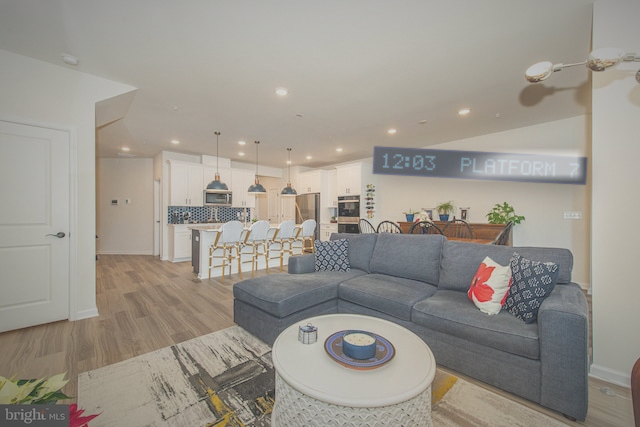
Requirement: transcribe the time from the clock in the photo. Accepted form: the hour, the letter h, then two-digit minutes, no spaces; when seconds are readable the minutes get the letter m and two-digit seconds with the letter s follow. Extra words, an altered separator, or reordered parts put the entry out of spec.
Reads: 12h03
